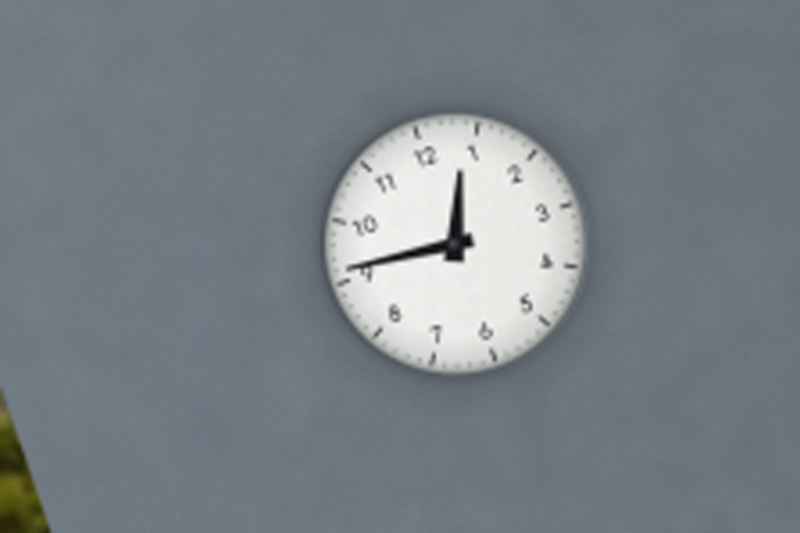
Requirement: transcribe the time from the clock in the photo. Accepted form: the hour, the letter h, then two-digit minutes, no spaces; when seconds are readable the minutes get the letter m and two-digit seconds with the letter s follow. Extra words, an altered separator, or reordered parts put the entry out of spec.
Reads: 12h46
